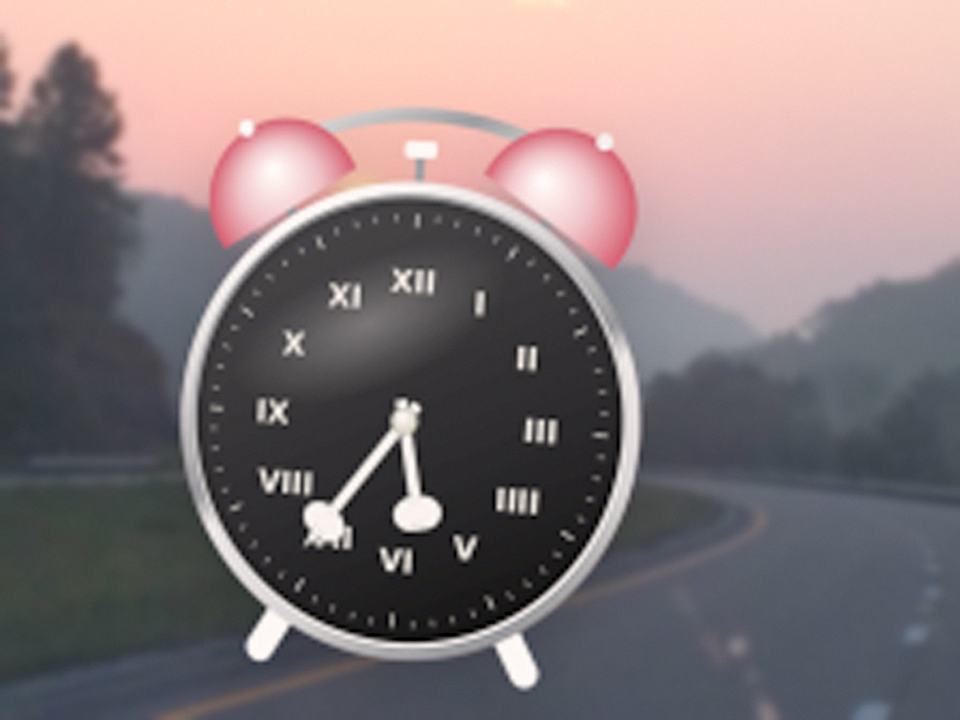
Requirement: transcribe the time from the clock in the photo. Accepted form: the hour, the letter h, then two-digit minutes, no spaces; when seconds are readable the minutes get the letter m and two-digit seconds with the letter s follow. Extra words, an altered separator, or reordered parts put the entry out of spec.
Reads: 5h36
